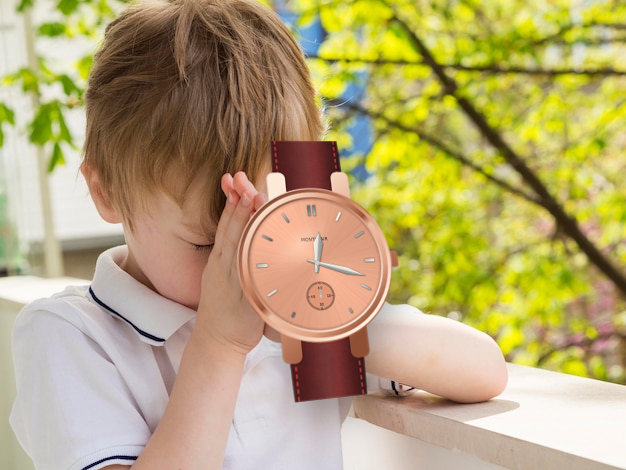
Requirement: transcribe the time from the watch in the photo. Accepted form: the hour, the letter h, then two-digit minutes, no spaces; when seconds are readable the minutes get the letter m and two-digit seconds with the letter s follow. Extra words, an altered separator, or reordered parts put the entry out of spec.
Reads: 12h18
